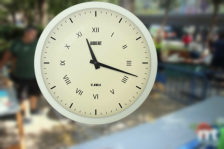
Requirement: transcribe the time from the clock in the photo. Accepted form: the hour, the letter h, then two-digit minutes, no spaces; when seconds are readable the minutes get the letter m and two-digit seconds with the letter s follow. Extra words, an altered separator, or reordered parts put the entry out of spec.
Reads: 11h18
